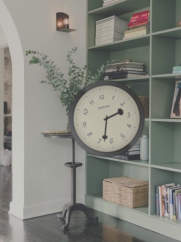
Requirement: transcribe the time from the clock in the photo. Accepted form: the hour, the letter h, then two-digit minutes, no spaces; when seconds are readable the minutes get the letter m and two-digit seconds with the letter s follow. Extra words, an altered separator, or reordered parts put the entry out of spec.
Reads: 2h33
